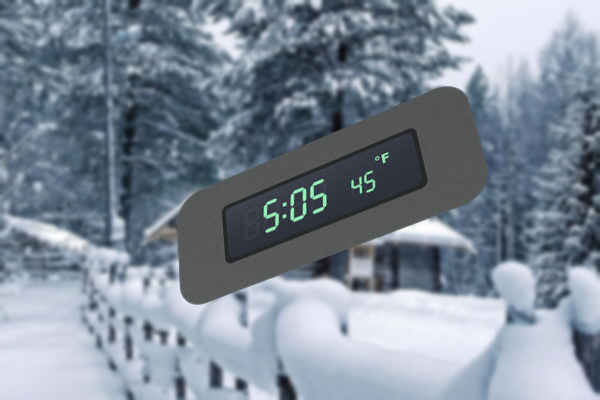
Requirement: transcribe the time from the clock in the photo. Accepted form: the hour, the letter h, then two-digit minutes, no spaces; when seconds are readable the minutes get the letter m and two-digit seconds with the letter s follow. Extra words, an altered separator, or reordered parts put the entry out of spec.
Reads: 5h05
